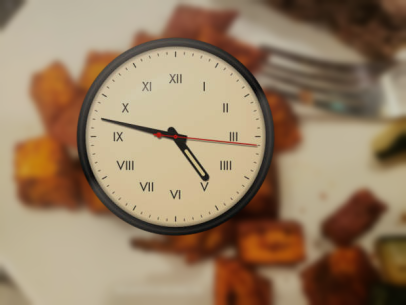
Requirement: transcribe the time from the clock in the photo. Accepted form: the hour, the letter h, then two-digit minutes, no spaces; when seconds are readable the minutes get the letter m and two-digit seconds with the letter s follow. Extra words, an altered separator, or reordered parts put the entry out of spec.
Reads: 4h47m16s
